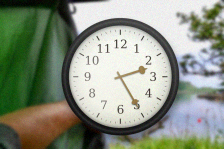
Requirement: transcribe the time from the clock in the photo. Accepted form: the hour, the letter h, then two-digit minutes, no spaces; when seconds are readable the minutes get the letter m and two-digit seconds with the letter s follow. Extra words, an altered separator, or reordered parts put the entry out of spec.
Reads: 2h25
